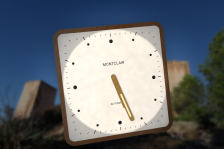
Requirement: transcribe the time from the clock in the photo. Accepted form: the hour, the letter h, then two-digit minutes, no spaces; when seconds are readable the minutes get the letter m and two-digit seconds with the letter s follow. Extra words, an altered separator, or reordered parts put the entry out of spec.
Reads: 5h27
